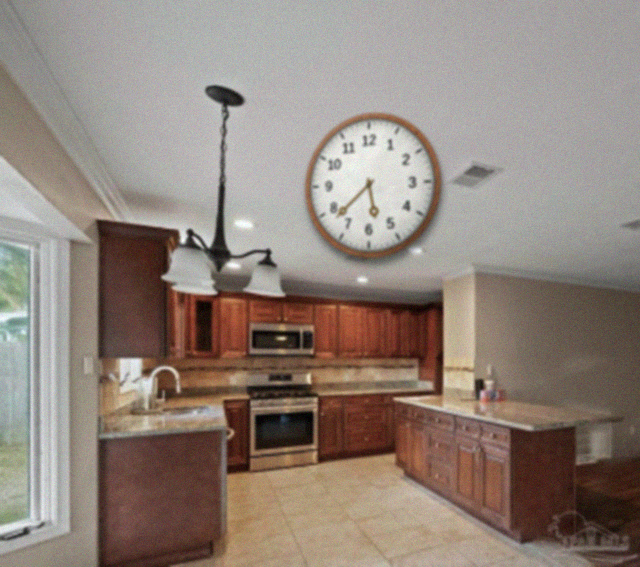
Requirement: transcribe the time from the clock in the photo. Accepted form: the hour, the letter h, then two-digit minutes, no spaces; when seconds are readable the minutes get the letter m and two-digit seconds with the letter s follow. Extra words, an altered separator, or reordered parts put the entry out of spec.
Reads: 5h38
